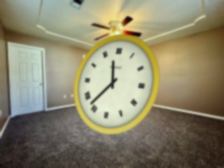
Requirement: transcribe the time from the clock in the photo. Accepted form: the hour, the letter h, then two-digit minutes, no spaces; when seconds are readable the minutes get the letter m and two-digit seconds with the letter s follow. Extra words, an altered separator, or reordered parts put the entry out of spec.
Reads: 11h37
